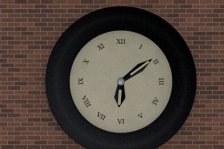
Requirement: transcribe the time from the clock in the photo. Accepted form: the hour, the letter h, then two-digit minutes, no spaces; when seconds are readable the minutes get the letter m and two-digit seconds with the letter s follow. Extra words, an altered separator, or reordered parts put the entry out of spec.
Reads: 6h09
